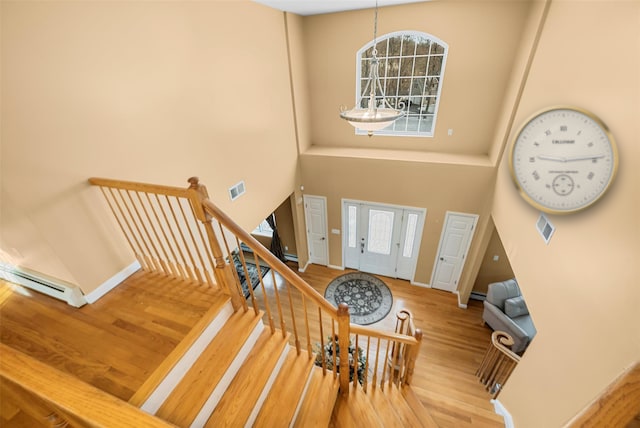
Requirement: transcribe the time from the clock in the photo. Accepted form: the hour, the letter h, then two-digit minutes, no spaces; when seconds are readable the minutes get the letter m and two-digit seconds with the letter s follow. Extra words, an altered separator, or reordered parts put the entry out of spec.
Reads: 9h14
